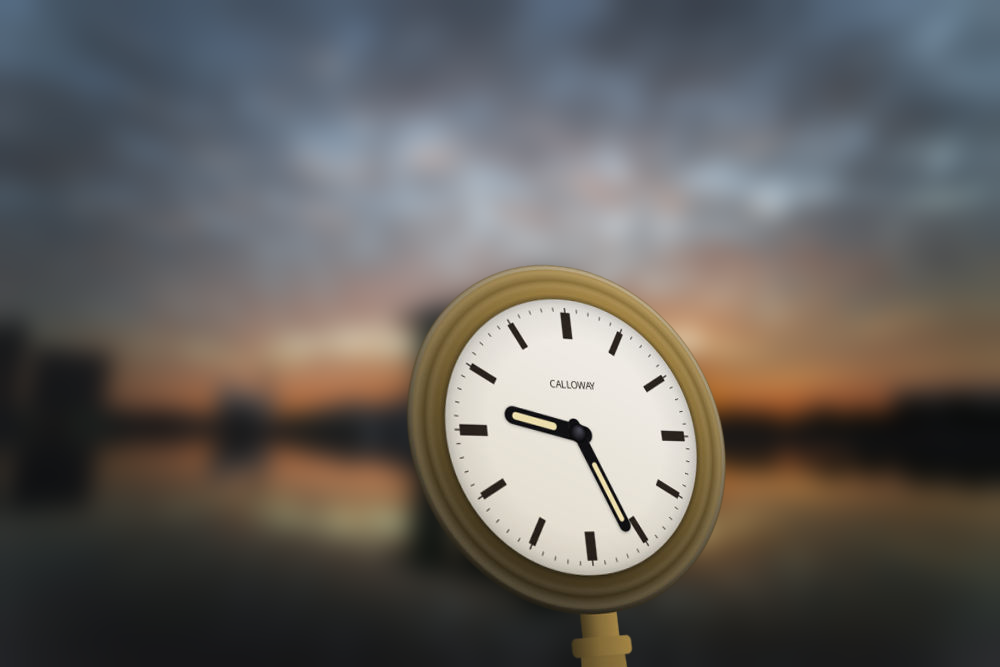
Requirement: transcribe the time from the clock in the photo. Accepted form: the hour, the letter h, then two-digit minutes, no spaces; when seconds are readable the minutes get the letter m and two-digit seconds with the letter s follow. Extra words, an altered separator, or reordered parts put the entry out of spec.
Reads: 9h26
